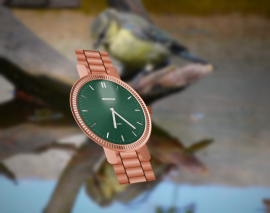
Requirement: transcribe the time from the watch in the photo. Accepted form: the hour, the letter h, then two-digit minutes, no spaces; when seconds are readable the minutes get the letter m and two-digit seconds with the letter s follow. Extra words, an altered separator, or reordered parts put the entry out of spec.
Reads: 6h23
